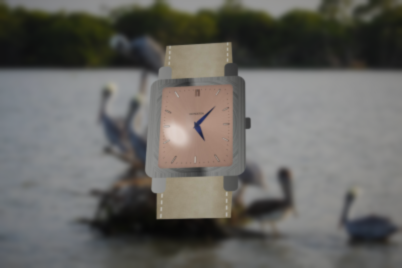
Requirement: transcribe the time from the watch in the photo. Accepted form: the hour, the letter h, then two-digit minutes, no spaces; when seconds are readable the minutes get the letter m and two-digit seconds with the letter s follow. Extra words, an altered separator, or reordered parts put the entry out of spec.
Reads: 5h07
